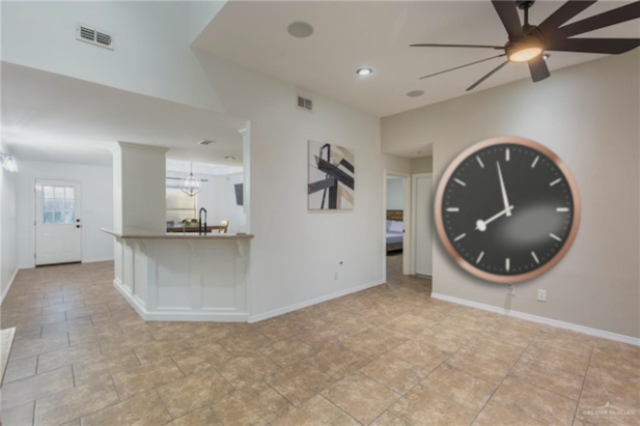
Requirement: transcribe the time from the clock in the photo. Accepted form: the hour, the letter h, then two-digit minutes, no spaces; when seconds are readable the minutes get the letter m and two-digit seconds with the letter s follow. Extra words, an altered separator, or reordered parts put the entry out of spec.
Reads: 7h58
